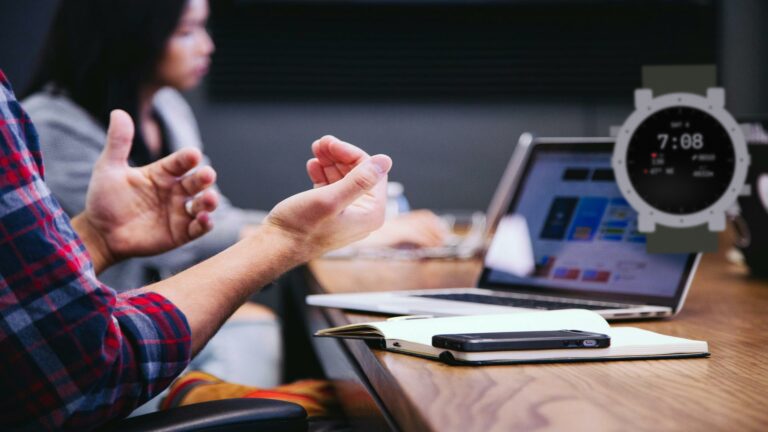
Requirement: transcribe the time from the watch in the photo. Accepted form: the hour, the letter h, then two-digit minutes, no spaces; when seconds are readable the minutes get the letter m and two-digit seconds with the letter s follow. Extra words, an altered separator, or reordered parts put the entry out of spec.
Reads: 7h08
